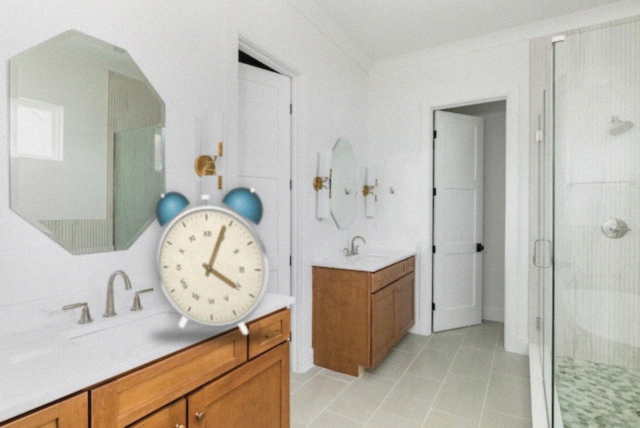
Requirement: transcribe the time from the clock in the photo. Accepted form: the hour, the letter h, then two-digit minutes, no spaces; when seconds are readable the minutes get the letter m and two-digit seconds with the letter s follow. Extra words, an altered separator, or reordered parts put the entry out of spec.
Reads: 4h04
